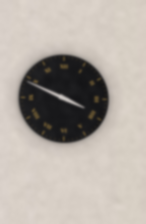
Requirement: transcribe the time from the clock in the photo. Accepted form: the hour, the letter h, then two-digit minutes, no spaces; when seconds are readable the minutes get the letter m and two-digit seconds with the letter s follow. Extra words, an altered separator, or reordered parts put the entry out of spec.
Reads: 3h49
